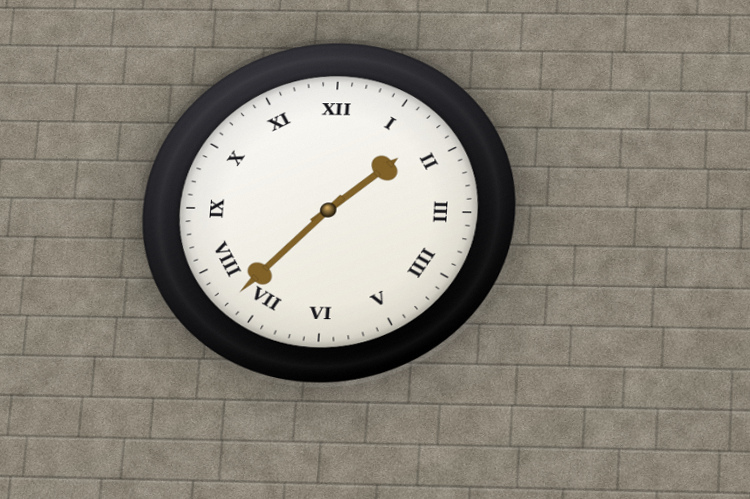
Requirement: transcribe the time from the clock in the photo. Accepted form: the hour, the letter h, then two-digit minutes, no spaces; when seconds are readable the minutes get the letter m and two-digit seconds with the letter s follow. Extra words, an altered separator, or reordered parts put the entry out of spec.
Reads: 1h37
